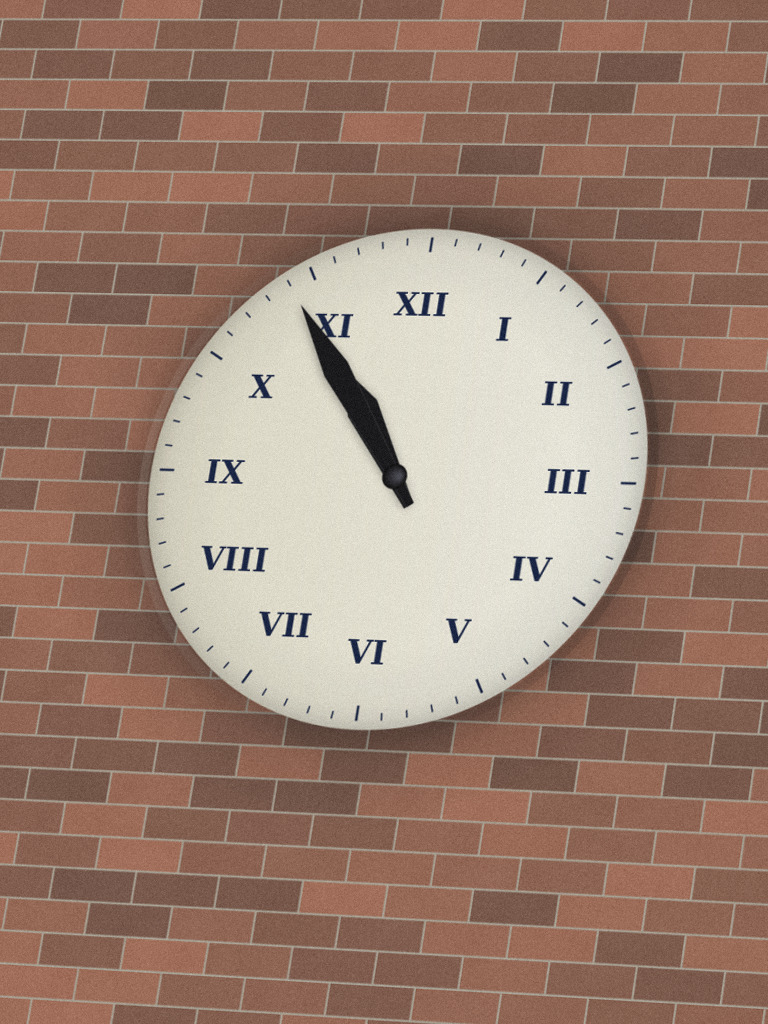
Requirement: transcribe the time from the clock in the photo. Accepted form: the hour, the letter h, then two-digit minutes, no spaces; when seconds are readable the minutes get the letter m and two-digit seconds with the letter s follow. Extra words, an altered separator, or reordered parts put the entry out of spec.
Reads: 10h54
